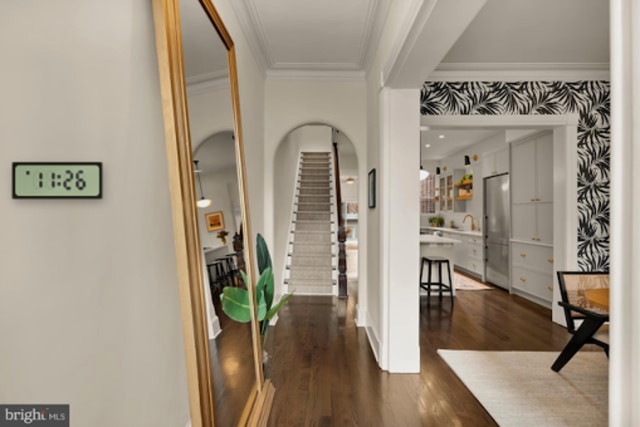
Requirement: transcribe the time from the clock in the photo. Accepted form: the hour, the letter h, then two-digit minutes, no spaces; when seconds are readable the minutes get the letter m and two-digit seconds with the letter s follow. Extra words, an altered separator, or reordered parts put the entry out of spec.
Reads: 11h26
